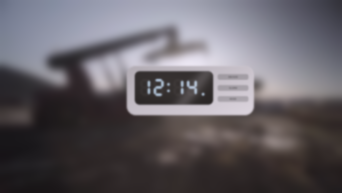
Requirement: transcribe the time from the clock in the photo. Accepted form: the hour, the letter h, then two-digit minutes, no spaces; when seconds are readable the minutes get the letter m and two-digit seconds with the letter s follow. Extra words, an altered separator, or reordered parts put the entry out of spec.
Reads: 12h14
